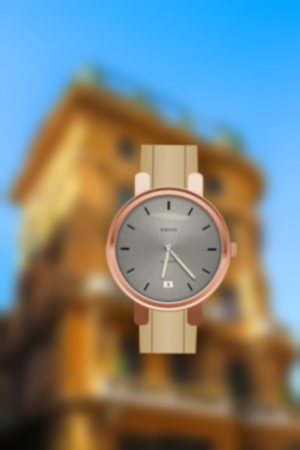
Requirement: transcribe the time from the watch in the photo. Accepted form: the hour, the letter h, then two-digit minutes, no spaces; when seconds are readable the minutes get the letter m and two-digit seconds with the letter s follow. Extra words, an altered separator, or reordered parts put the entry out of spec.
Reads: 6h23
